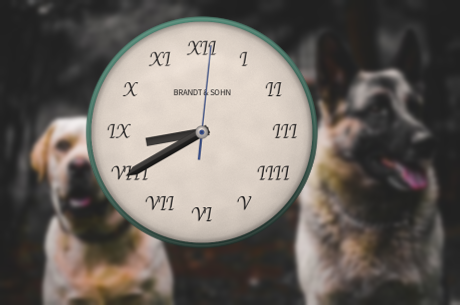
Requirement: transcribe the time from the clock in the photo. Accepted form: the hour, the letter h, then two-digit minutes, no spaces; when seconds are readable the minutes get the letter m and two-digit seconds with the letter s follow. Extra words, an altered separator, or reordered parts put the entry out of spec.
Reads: 8h40m01s
